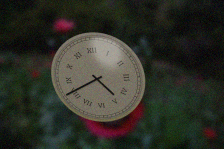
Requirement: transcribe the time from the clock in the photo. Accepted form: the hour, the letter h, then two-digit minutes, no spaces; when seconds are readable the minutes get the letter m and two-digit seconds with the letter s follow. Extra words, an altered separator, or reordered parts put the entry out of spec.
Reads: 4h41
